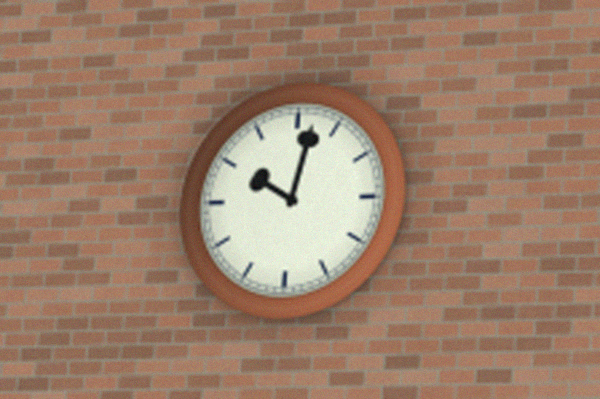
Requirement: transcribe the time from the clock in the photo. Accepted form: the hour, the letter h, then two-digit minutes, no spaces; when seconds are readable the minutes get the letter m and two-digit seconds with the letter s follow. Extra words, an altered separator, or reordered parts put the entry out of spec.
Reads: 10h02
